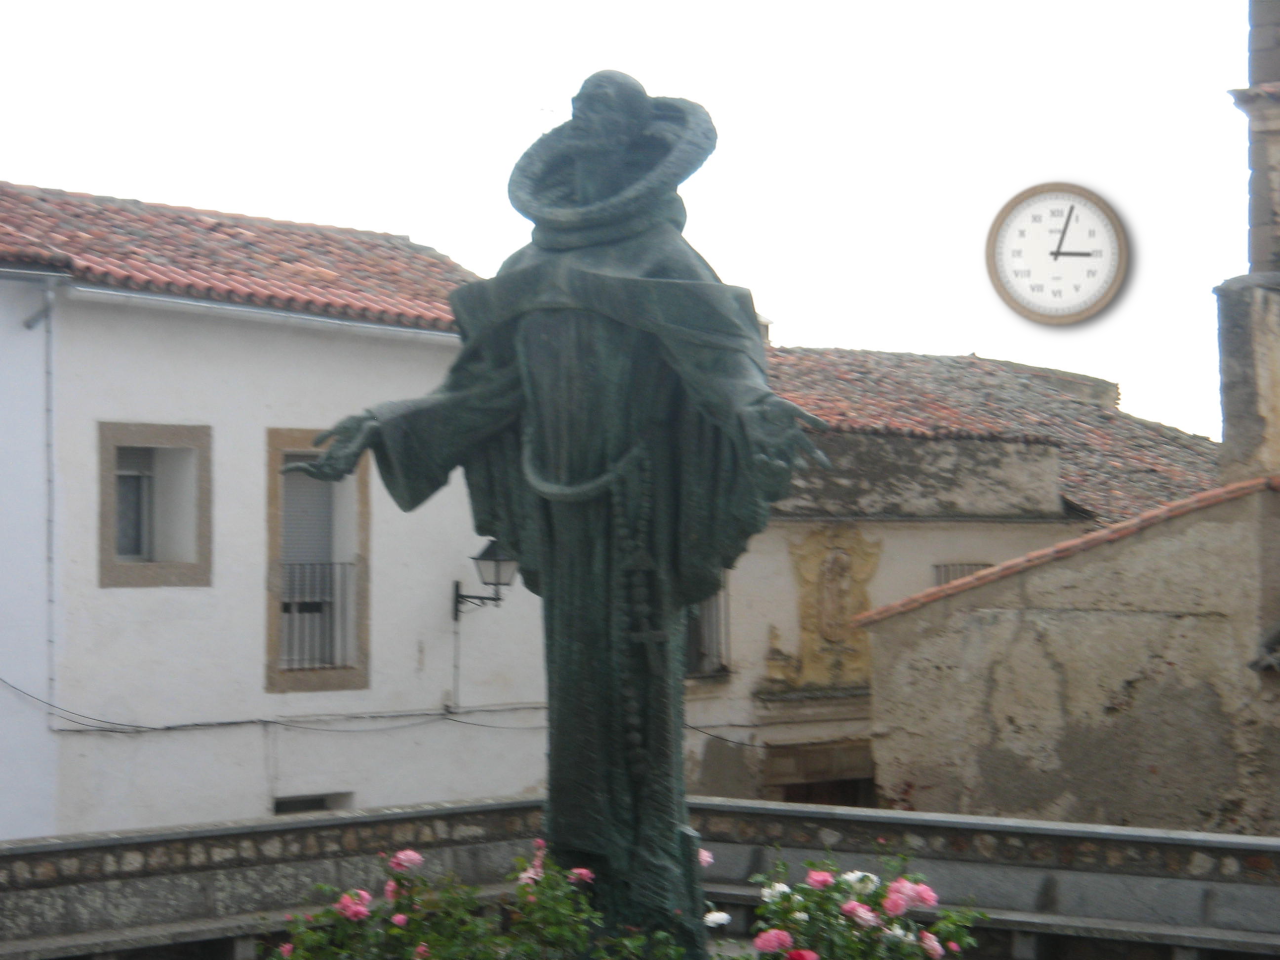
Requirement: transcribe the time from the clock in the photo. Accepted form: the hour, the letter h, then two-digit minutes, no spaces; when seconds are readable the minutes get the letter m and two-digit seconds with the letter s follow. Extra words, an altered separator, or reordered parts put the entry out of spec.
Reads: 3h03
